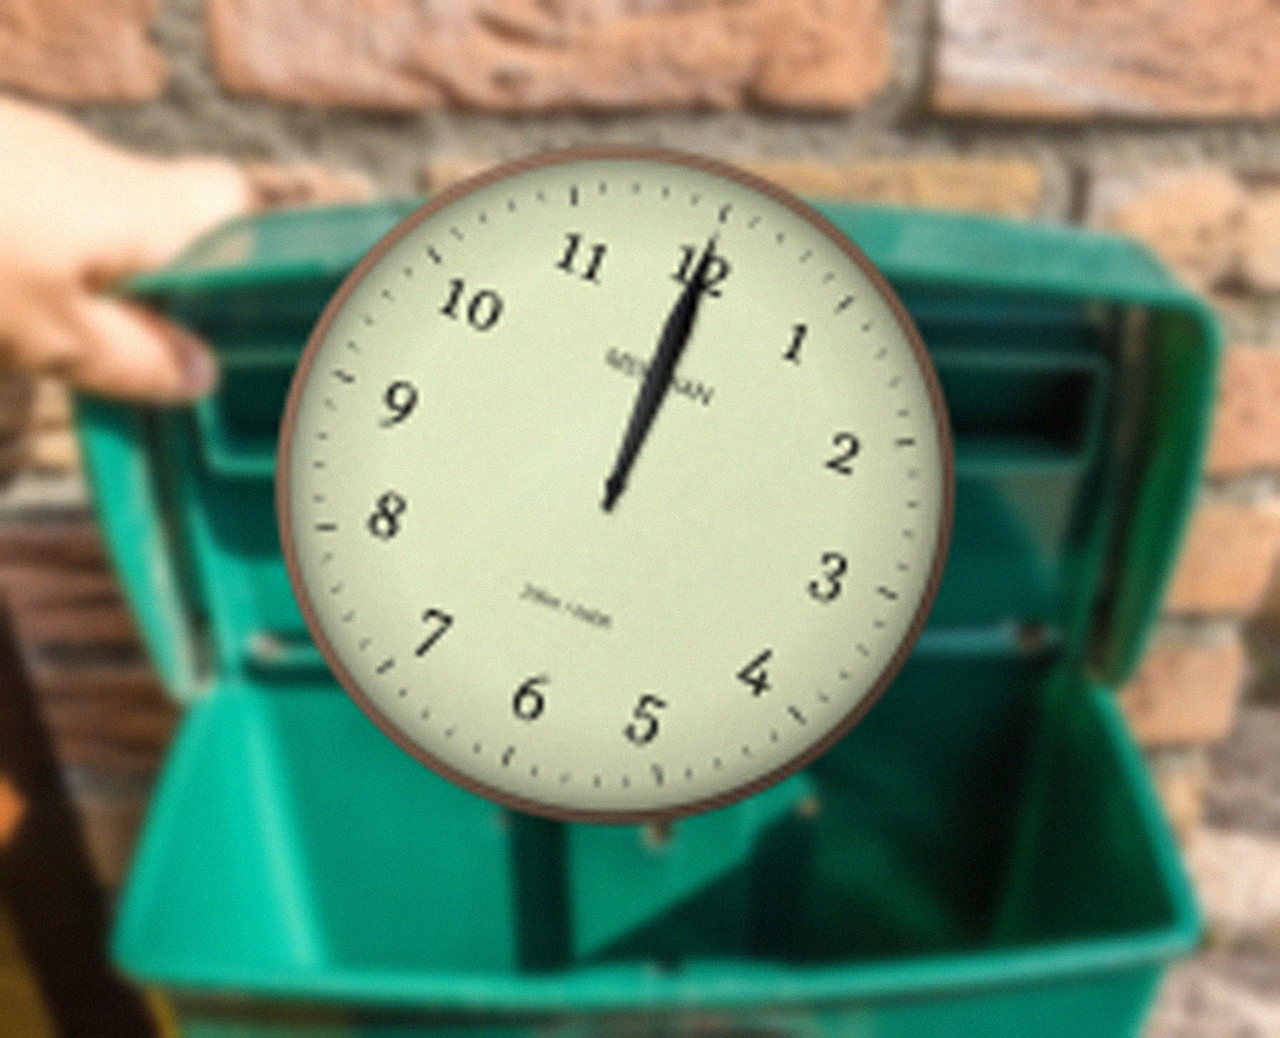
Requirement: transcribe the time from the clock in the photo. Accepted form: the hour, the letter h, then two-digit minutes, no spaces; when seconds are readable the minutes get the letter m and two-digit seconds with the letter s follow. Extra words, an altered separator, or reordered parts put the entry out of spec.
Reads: 12h00
